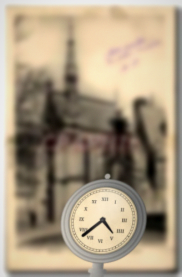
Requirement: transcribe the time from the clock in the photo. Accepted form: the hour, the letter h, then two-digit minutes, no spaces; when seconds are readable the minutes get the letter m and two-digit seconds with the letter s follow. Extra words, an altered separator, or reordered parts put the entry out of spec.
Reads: 4h38
